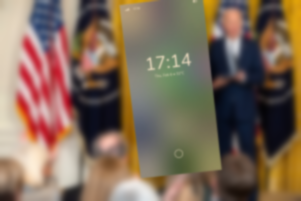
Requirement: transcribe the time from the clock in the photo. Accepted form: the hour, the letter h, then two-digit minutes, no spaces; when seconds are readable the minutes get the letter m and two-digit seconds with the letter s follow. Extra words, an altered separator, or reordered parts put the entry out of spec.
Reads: 17h14
